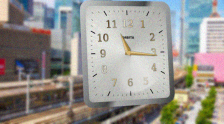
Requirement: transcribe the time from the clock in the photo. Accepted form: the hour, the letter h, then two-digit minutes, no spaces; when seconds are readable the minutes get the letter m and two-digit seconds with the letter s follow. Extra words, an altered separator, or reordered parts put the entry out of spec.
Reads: 11h16
